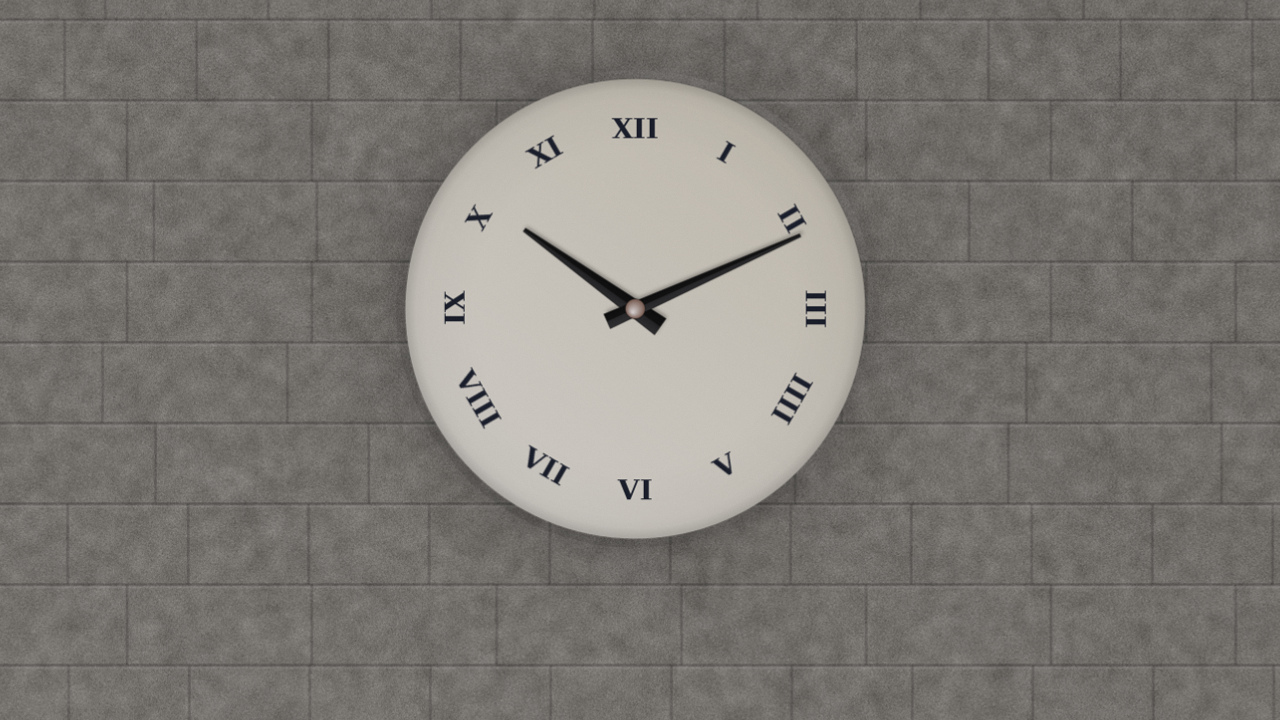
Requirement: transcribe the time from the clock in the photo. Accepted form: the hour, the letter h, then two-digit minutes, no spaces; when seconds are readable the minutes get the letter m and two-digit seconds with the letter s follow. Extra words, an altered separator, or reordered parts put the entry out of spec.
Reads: 10h11
